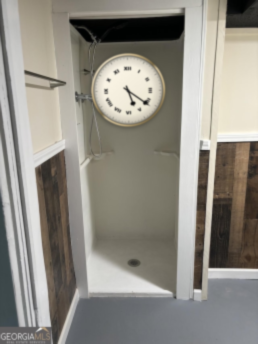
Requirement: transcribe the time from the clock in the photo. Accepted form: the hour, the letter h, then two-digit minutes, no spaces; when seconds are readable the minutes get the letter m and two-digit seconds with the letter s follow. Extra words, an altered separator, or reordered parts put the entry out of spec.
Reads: 5h21
